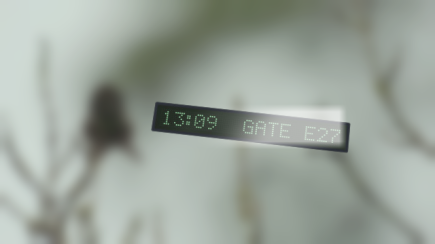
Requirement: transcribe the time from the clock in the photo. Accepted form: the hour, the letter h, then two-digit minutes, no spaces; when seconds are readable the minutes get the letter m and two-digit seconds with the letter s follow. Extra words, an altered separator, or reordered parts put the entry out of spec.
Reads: 13h09
